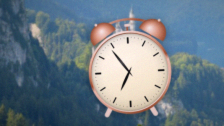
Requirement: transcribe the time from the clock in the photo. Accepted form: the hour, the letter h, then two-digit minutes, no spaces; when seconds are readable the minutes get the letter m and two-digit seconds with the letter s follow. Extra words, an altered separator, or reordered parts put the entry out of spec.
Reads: 6h54
